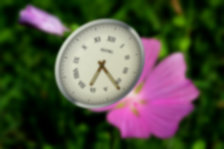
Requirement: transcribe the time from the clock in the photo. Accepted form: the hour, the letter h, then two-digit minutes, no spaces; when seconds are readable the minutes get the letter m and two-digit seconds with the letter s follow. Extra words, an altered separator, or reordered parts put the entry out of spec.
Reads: 6h21
